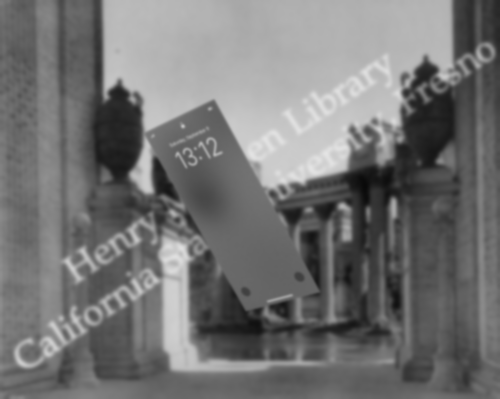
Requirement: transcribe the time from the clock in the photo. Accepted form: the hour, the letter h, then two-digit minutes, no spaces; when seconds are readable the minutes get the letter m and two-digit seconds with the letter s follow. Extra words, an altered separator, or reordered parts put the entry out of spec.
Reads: 13h12
